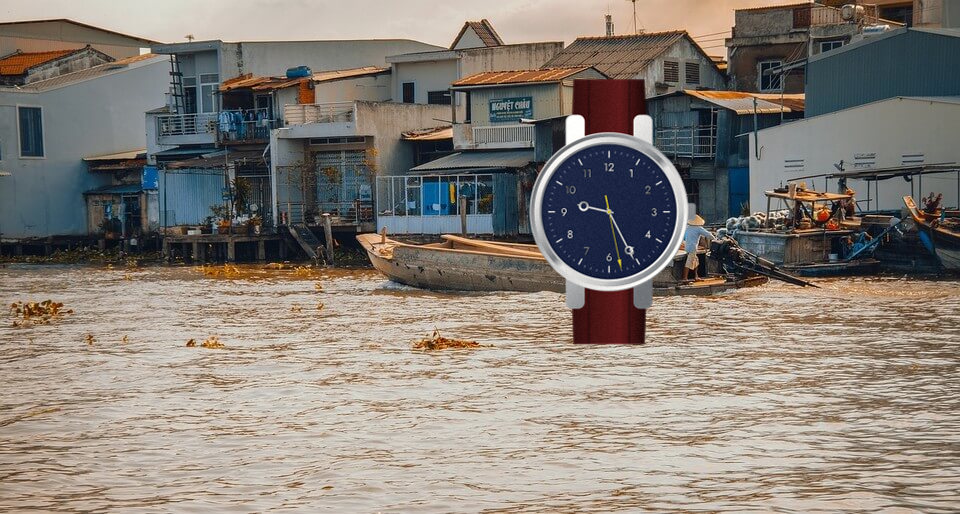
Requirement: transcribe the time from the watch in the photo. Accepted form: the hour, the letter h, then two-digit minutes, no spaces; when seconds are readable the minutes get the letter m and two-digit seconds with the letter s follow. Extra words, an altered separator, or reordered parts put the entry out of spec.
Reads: 9h25m28s
